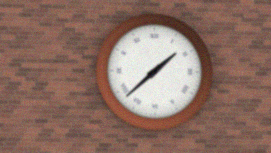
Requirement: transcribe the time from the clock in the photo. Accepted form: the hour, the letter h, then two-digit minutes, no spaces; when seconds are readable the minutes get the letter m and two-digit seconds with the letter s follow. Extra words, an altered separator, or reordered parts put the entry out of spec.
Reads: 1h38
